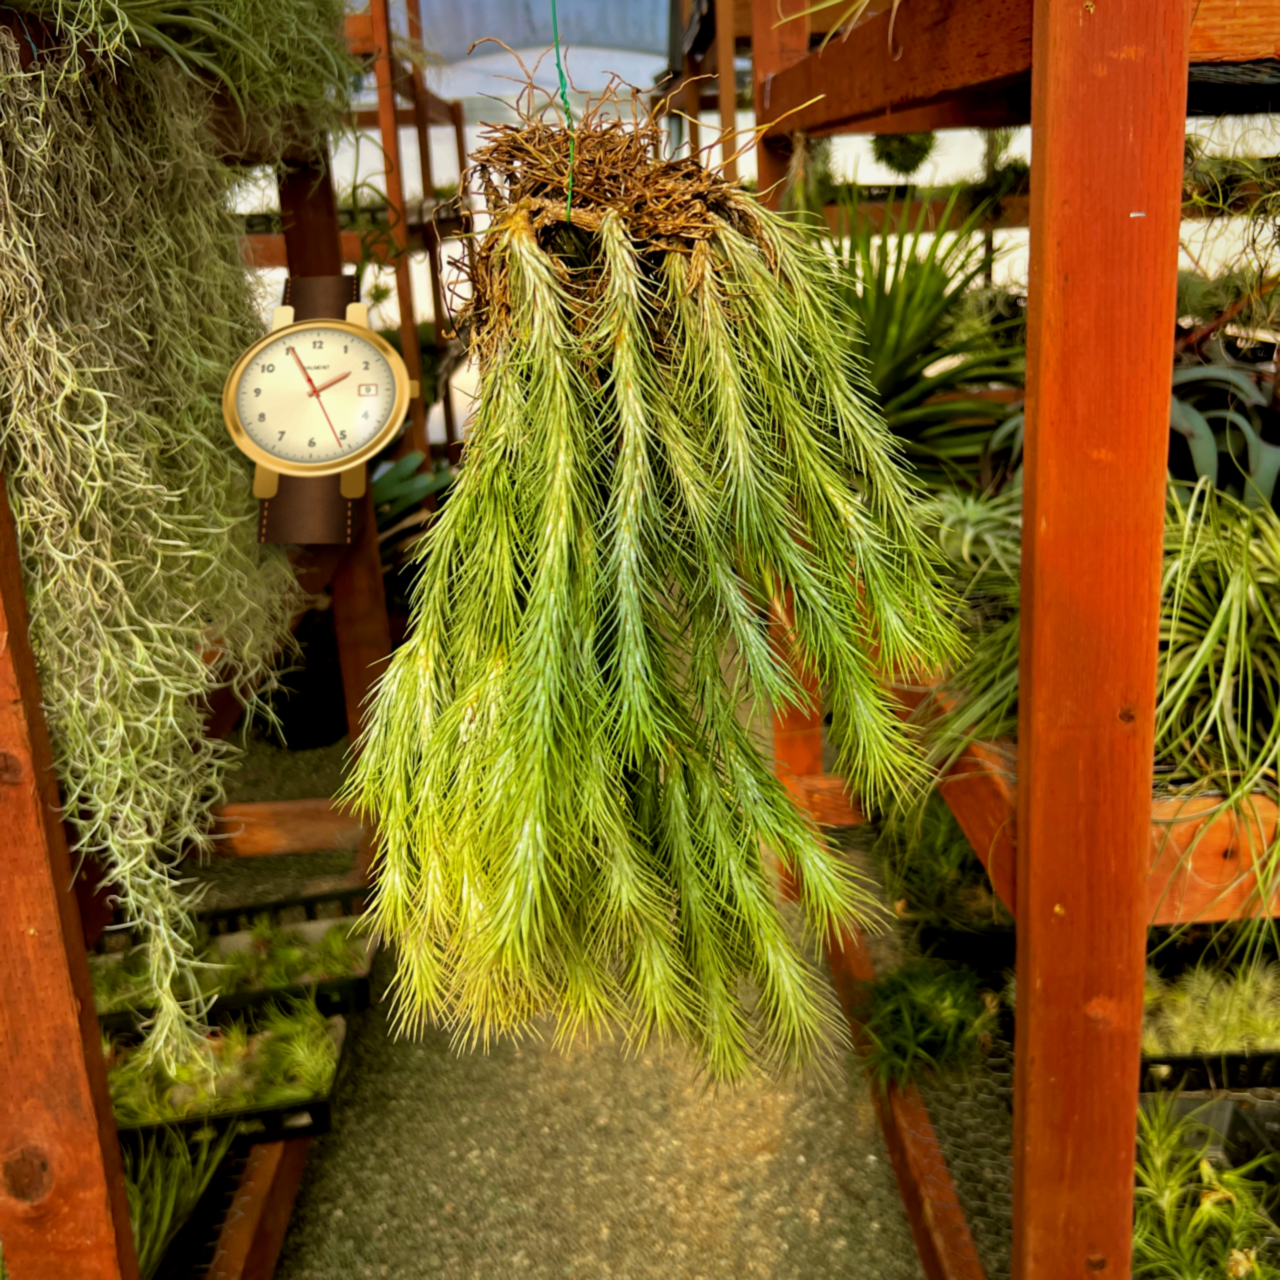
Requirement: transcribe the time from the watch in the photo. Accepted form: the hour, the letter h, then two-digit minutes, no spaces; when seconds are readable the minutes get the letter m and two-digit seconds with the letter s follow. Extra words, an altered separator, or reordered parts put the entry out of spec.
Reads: 1h55m26s
